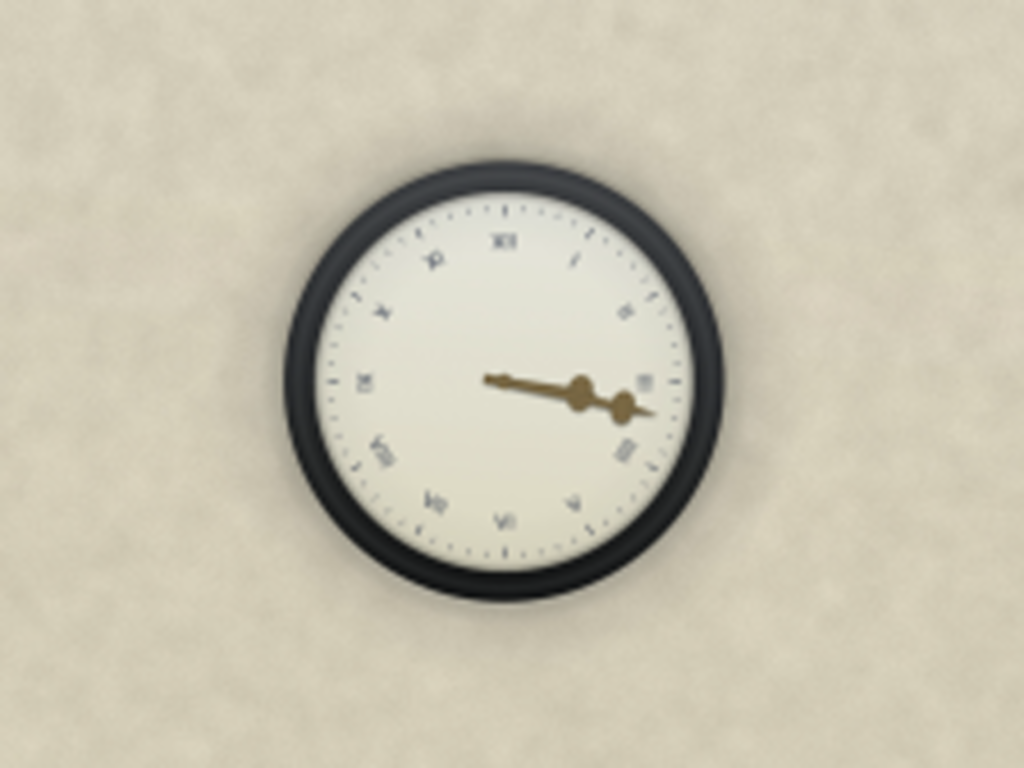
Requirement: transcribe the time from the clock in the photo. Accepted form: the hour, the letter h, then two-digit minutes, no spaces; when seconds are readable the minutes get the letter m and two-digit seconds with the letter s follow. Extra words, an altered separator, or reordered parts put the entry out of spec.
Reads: 3h17
